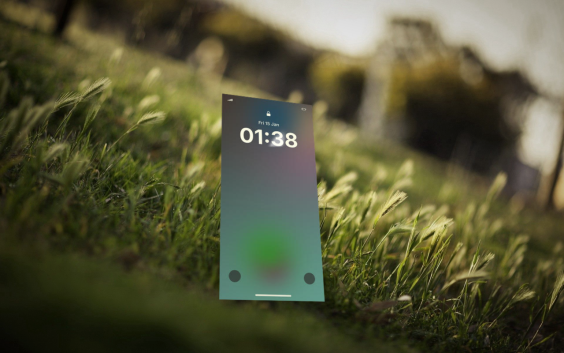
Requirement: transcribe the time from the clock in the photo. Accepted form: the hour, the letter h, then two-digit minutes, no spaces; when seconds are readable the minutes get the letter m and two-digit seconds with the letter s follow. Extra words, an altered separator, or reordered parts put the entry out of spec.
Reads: 1h38
